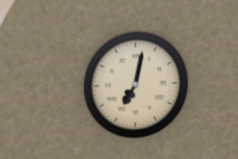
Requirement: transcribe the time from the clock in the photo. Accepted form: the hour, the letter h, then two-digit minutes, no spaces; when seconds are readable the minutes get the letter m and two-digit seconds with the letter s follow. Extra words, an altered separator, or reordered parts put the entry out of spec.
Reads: 7h02
